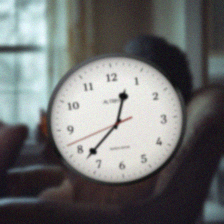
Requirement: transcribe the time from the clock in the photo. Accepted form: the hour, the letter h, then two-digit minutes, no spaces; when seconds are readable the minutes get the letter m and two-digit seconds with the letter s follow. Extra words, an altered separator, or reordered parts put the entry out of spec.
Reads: 12h37m42s
